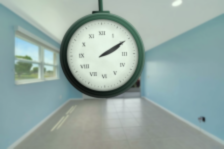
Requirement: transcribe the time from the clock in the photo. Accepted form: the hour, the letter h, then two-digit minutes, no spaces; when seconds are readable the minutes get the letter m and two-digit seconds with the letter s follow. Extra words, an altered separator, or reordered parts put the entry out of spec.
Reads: 2h10
